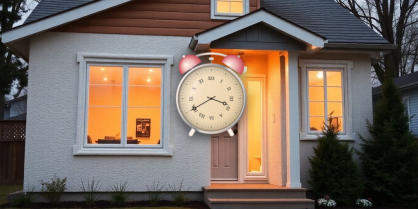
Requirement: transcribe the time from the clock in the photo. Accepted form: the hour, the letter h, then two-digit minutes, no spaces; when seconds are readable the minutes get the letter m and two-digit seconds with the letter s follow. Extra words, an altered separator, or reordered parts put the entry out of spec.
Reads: 3h40
